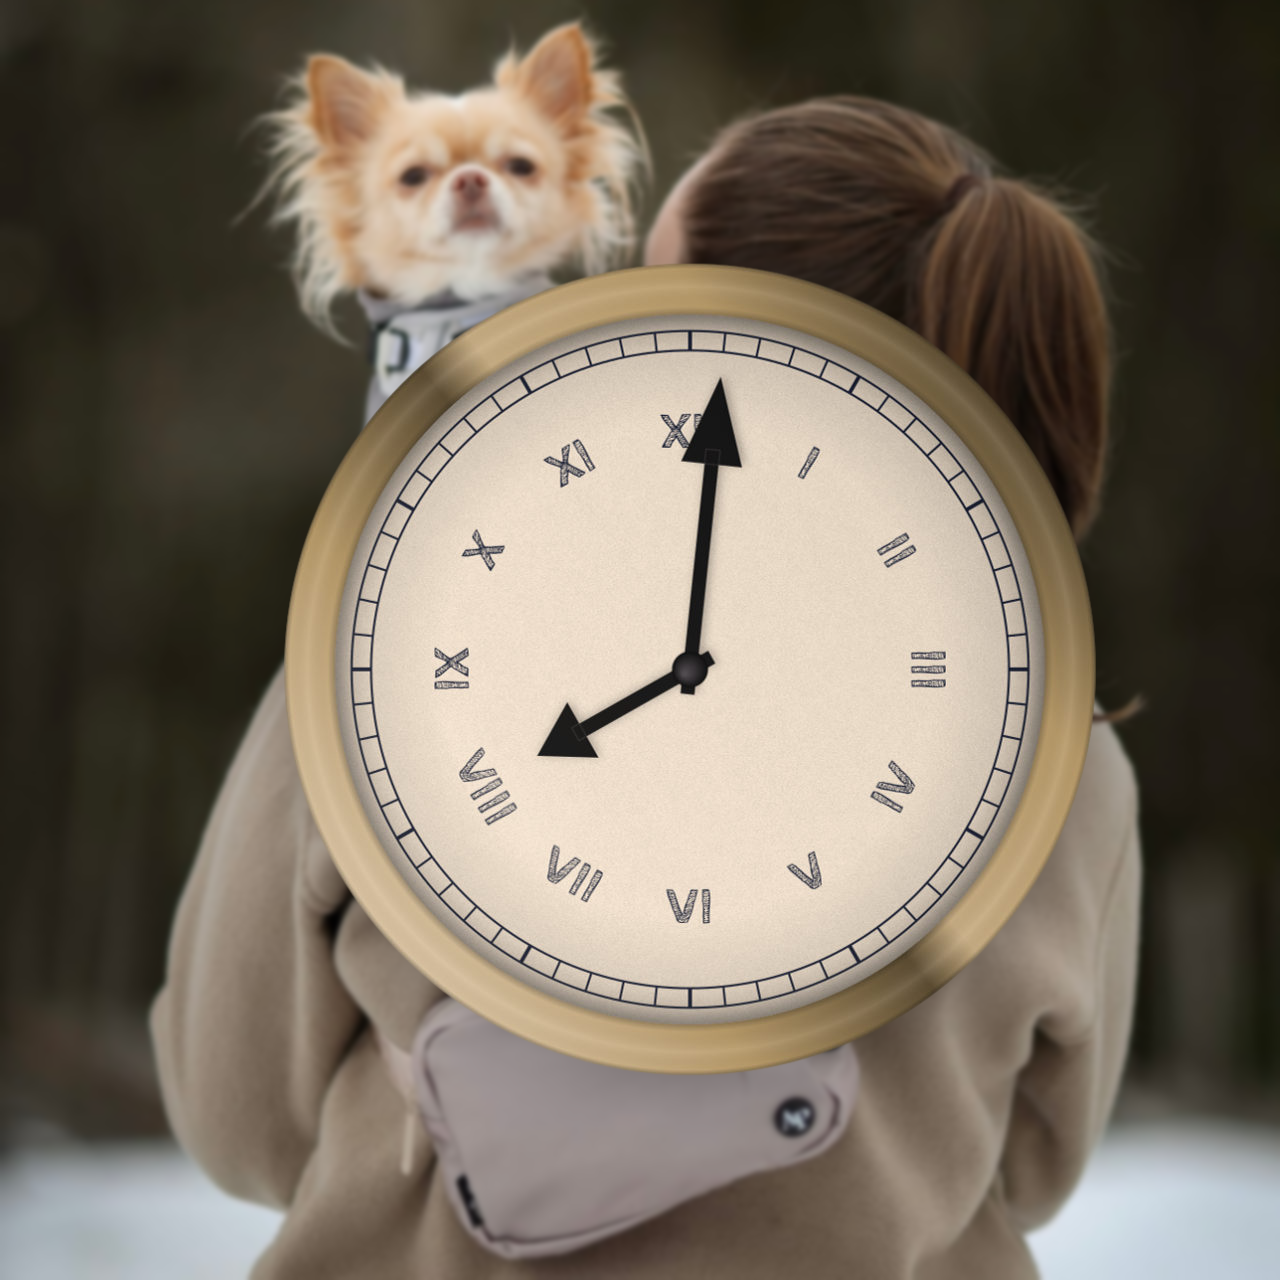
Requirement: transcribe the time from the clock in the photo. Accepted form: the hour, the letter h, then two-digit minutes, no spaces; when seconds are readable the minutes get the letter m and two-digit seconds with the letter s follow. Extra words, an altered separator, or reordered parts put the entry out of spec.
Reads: 8h01
